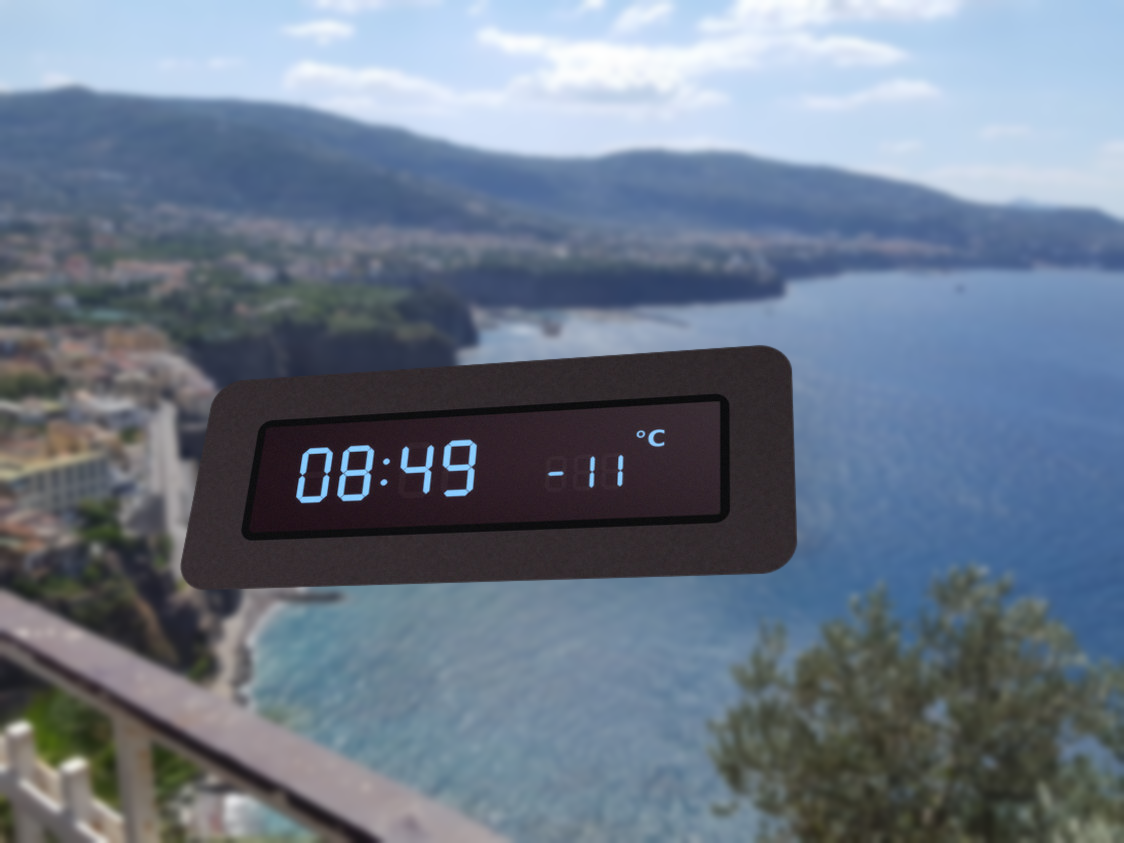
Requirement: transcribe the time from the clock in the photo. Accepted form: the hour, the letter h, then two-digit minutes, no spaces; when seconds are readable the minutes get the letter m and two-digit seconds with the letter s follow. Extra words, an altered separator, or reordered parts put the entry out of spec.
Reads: 8h49
